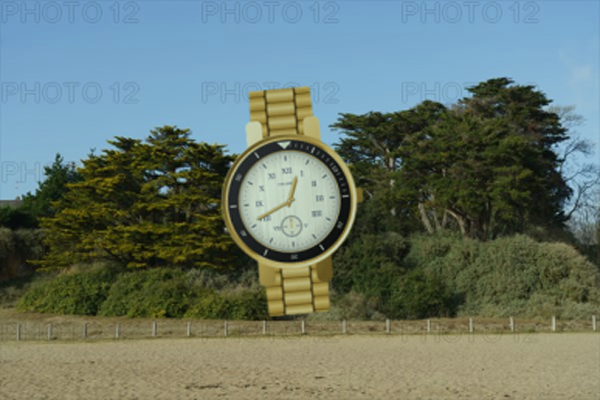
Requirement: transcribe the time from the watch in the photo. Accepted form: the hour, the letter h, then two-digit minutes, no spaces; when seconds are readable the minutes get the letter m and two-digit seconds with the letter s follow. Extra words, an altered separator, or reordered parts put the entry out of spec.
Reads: 12h41
